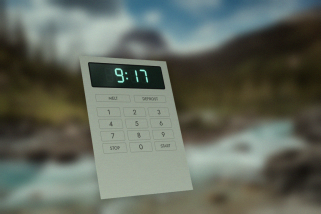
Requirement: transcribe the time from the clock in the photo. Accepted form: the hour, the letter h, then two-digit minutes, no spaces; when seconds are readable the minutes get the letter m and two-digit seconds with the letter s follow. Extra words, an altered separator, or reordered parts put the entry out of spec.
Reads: 9h17
